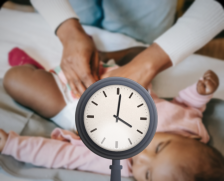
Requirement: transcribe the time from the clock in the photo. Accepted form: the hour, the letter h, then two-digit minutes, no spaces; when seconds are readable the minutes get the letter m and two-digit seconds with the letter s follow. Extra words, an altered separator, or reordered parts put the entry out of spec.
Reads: 4h01
